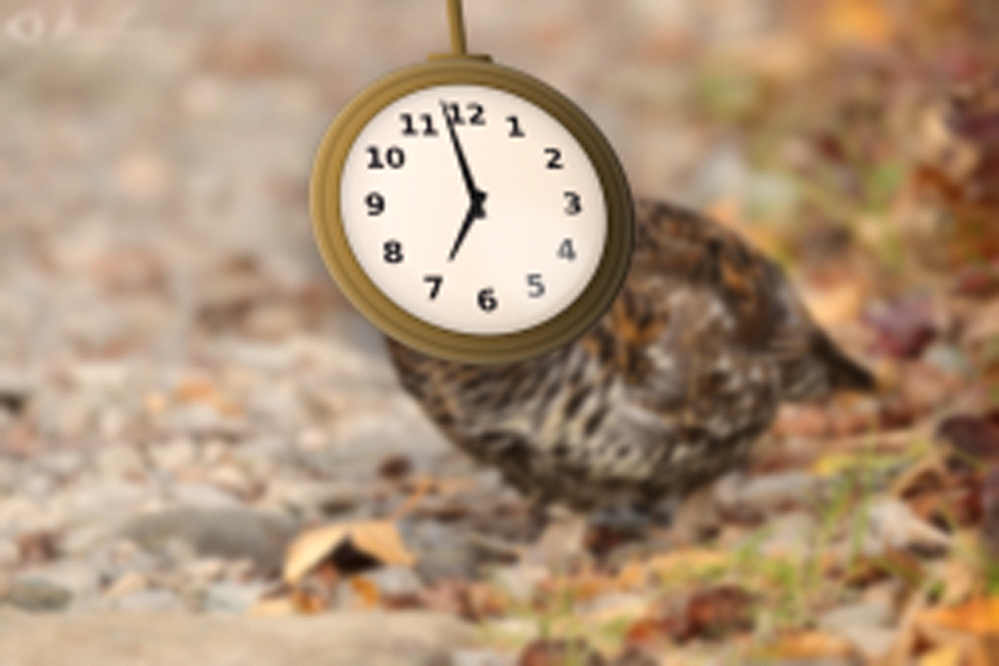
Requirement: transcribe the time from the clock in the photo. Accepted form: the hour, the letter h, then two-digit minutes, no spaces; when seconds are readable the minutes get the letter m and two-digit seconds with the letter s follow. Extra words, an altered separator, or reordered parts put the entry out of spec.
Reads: 6h58
